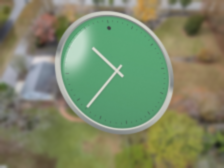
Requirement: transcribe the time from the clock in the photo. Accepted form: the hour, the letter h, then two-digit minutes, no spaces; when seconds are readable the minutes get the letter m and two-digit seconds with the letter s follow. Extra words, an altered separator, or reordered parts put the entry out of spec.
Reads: 10h38
